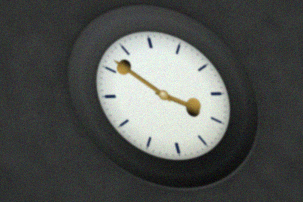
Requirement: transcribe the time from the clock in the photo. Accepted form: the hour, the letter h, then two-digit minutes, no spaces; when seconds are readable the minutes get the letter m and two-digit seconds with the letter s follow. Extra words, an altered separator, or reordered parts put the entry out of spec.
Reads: 3h52
